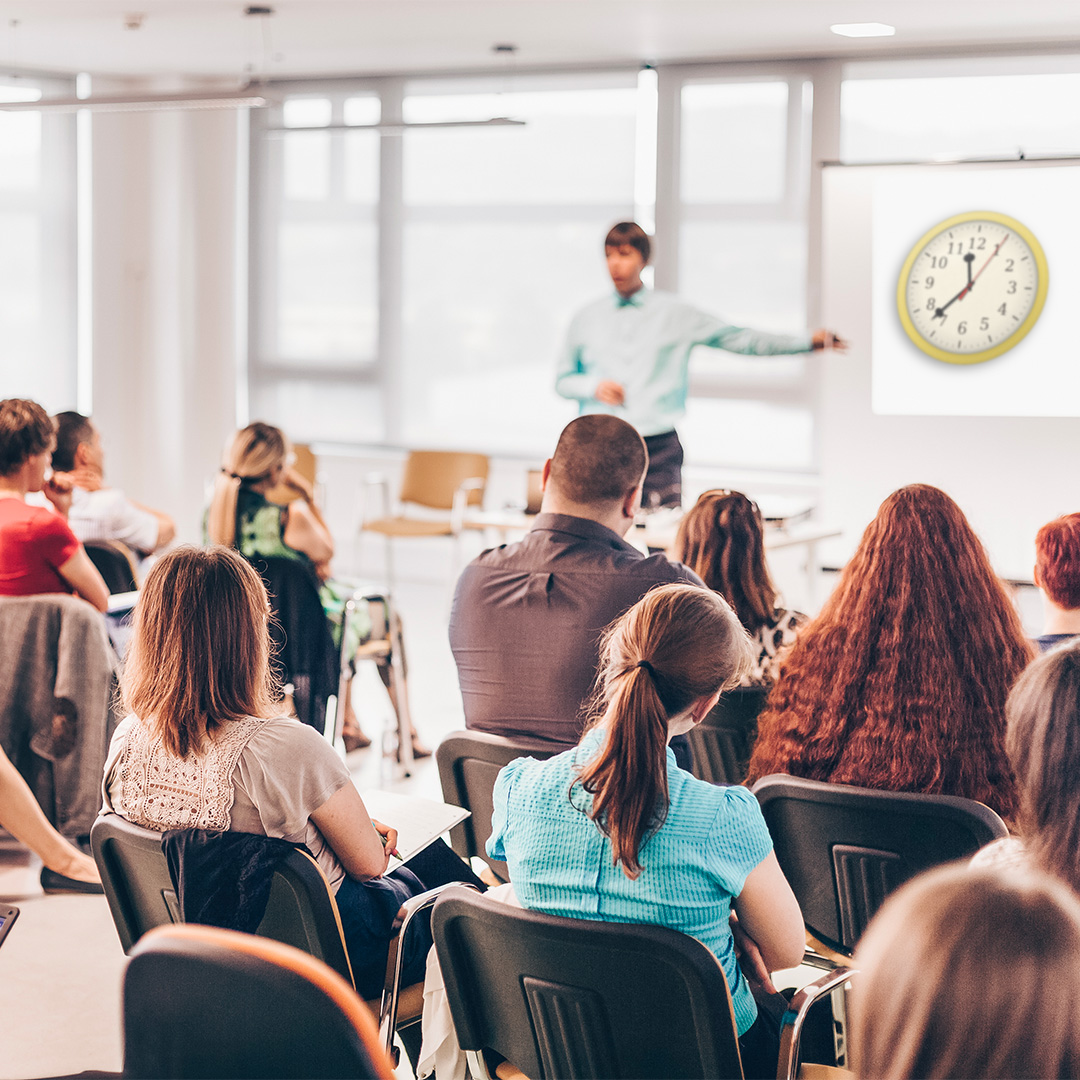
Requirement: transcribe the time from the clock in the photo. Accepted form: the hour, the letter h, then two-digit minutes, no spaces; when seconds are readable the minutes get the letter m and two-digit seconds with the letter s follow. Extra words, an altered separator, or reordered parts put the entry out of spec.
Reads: 11h37m05s
